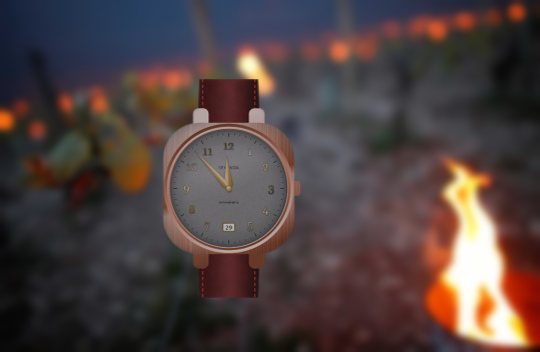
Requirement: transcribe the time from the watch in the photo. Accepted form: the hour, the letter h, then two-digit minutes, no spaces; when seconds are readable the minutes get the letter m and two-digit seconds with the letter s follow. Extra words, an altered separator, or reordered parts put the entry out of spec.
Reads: 11h53
